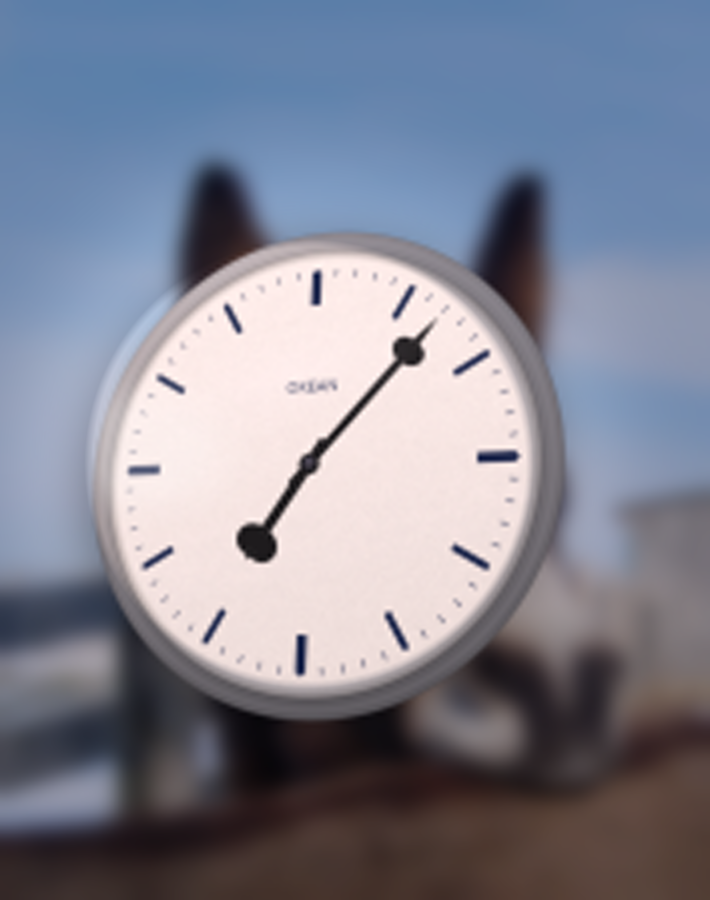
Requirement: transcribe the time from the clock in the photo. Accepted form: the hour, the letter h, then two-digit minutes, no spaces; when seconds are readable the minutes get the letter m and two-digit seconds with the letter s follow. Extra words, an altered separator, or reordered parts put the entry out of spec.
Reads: 7h07
